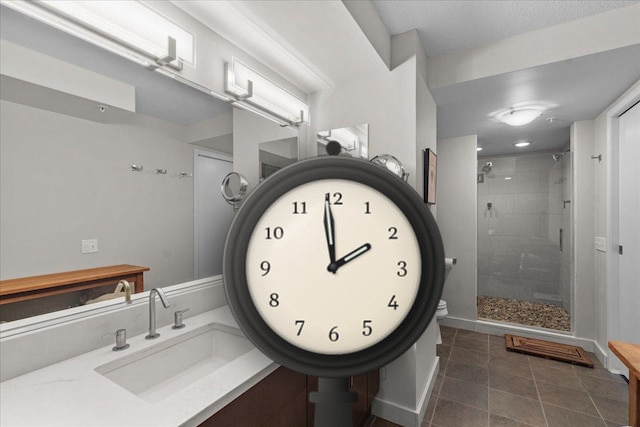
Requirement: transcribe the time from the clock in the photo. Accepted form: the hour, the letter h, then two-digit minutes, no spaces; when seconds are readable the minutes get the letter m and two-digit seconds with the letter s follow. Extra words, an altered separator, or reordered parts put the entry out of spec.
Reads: 1h59
